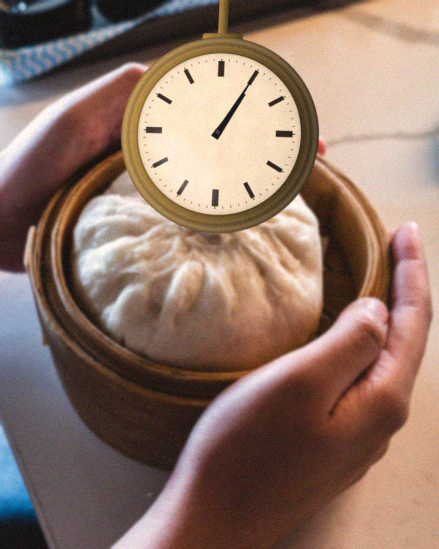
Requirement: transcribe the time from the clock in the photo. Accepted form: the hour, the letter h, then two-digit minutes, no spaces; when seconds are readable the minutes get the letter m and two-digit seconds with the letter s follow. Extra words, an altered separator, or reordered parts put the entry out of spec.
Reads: 1h05
